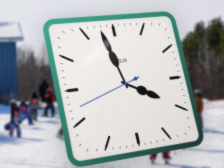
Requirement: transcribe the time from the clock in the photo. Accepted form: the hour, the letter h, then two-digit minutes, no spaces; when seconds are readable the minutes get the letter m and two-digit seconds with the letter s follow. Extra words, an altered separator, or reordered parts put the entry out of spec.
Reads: 3h57m42s
